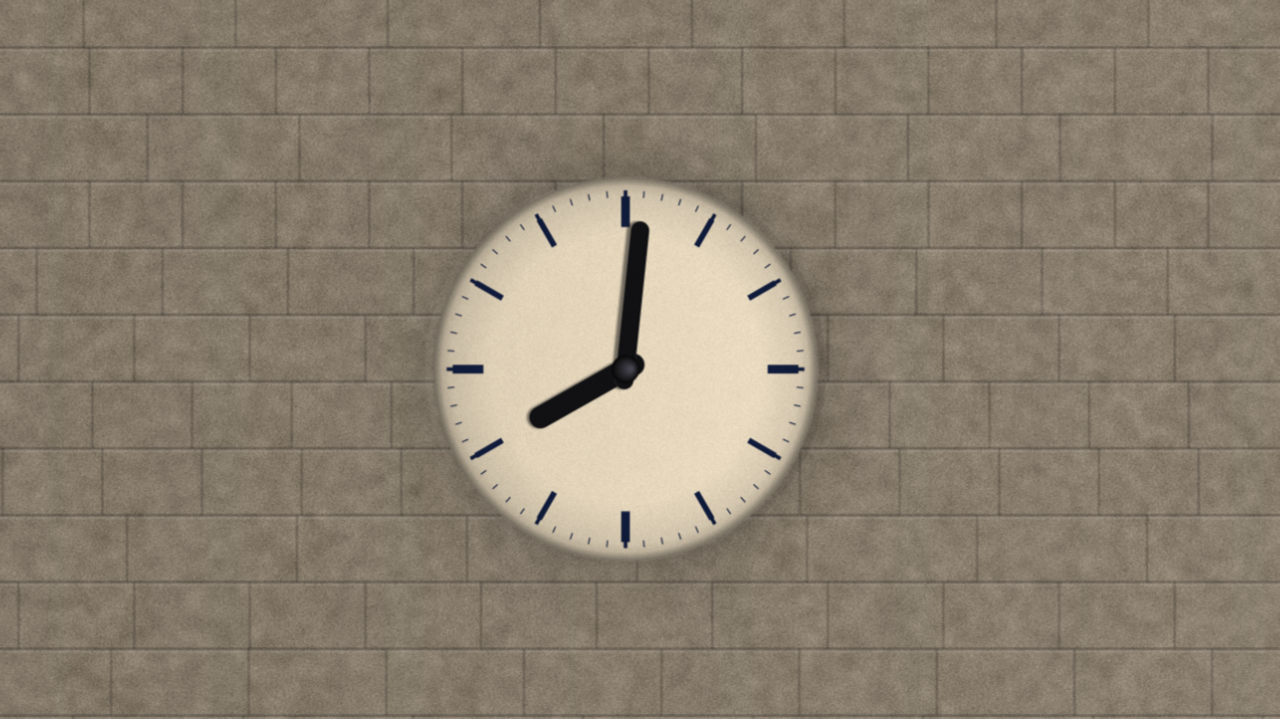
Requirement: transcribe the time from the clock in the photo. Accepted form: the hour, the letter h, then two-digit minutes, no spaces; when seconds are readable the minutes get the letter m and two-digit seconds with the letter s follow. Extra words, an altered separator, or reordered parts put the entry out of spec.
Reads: 8h01
